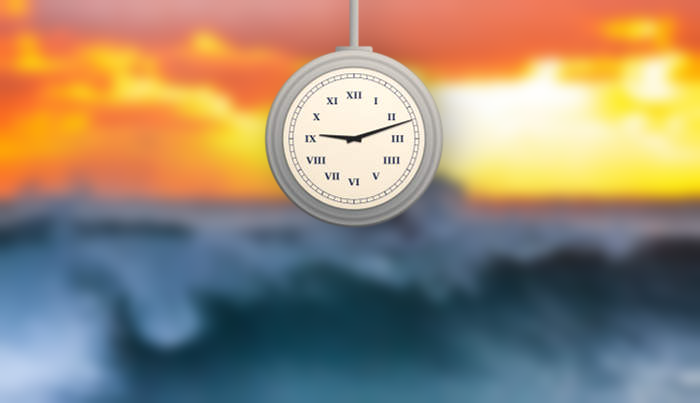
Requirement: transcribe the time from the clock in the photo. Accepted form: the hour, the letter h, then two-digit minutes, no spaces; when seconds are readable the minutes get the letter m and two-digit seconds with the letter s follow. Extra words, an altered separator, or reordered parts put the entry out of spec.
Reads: 9h12
